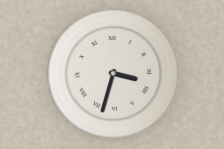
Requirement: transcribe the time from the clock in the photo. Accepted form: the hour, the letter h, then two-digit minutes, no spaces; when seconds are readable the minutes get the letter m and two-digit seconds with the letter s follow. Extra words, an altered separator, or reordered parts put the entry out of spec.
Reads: 3h33
